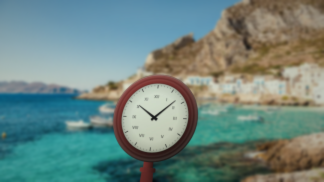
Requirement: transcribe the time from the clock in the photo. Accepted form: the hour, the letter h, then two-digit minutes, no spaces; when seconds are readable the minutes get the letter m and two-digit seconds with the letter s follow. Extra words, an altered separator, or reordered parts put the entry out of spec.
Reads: 10h08
